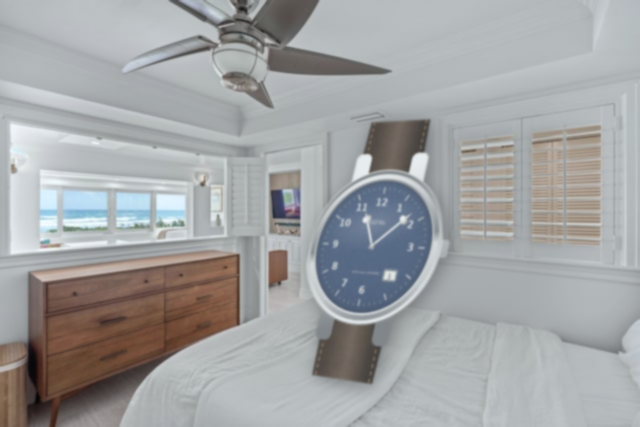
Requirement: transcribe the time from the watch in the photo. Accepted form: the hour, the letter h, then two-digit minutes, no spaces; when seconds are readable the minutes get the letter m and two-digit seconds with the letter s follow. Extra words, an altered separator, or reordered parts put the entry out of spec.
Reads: 11h08
